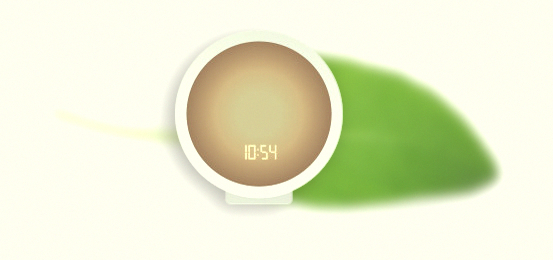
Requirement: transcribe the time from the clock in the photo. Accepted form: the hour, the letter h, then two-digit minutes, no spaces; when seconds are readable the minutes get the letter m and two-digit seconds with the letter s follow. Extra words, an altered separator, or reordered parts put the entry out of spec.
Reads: 10h54
